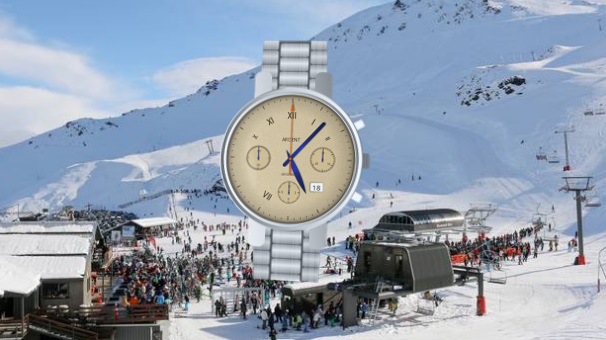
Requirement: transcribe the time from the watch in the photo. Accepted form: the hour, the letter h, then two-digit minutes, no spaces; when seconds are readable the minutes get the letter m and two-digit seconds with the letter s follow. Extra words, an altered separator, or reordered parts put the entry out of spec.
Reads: 5h07
